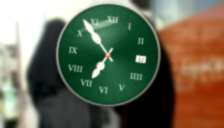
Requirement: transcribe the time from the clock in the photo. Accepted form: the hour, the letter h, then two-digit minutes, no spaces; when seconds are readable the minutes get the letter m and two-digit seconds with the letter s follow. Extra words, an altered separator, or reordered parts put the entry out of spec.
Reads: 6h53
